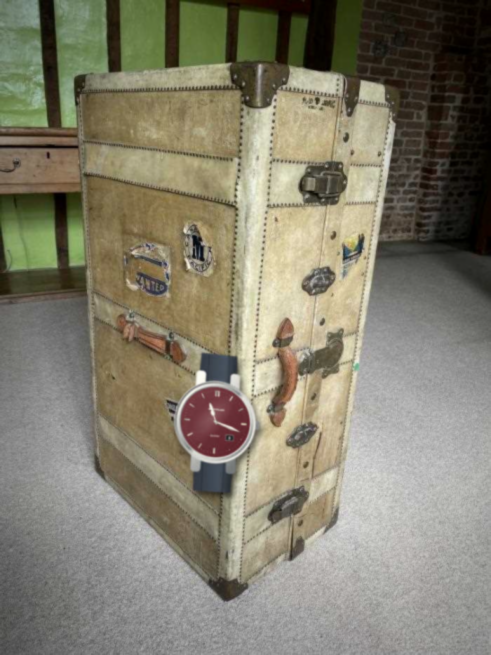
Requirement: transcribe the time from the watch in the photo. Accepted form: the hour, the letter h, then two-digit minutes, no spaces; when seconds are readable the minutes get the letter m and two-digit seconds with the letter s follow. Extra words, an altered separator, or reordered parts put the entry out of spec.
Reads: 11h18
